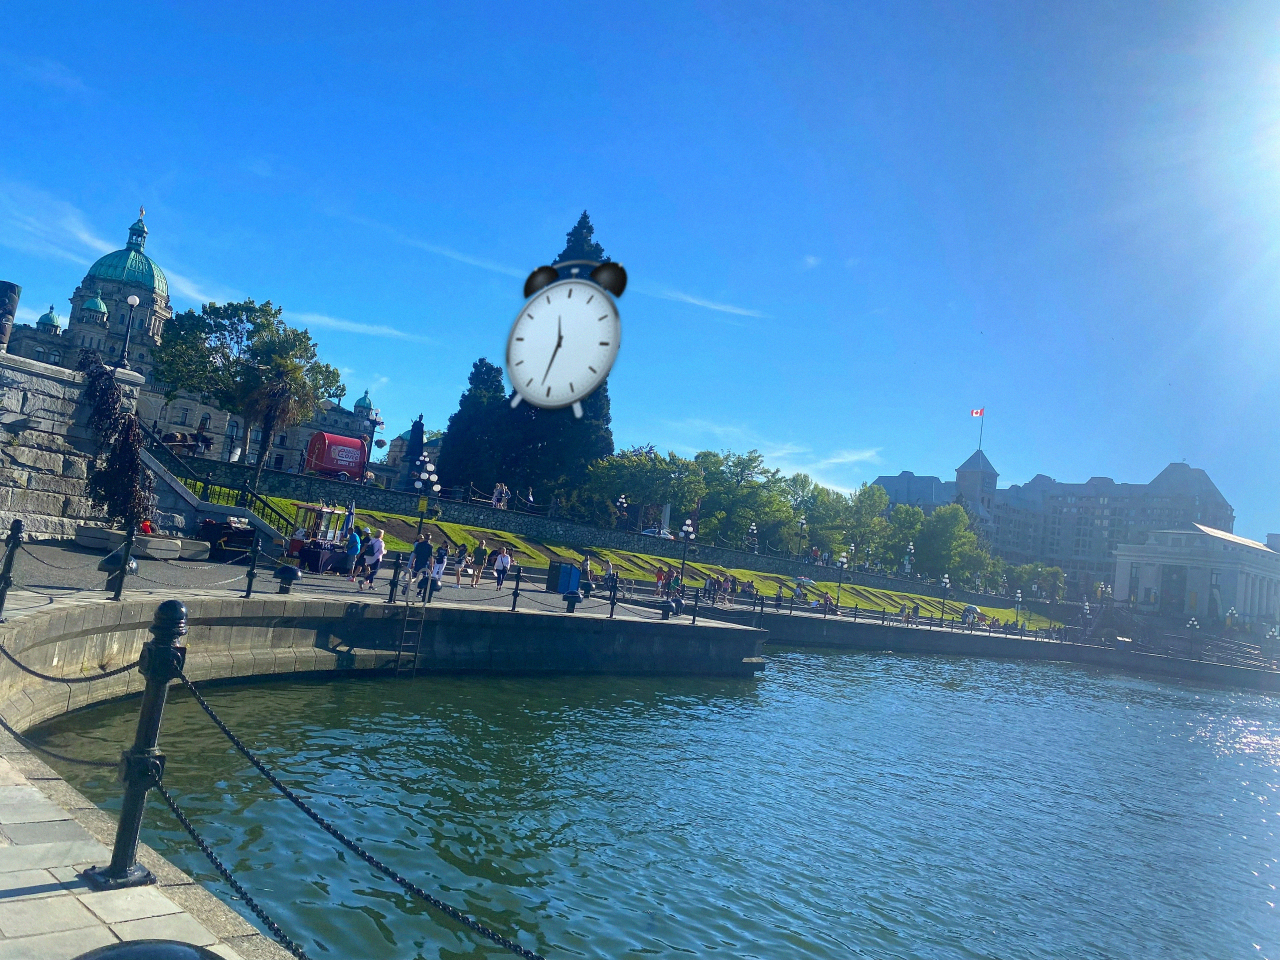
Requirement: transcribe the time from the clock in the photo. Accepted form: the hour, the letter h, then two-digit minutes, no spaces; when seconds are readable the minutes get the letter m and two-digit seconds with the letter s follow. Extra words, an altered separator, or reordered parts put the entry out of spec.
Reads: 11h32
